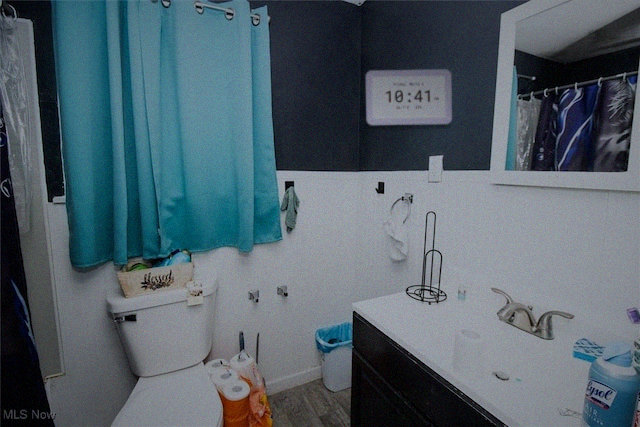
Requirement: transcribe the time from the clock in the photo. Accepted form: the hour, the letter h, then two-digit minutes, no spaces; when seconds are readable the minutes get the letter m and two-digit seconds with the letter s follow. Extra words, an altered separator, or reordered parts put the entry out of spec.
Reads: 10h41
